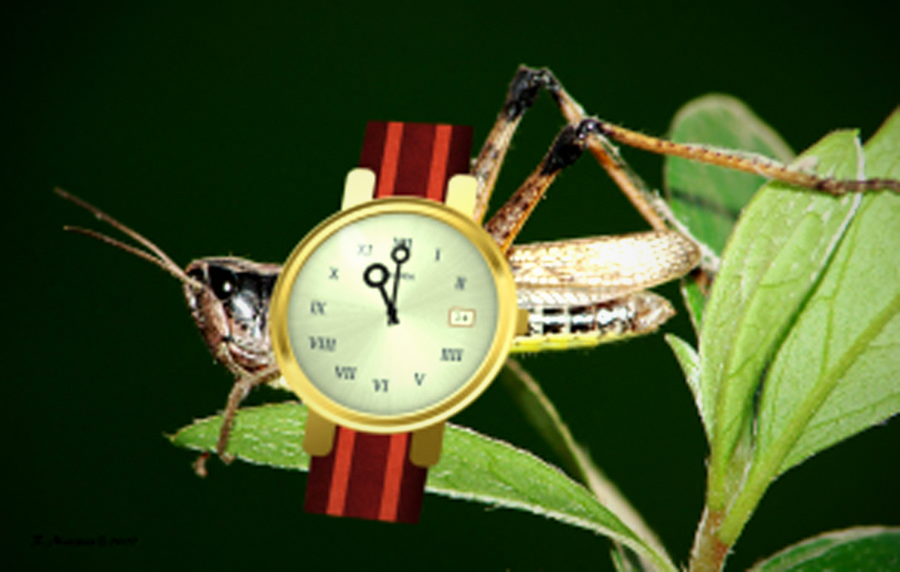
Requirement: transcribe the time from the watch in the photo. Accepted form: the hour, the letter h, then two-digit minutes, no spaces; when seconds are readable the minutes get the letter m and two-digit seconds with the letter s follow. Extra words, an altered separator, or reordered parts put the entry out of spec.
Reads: 11h00
